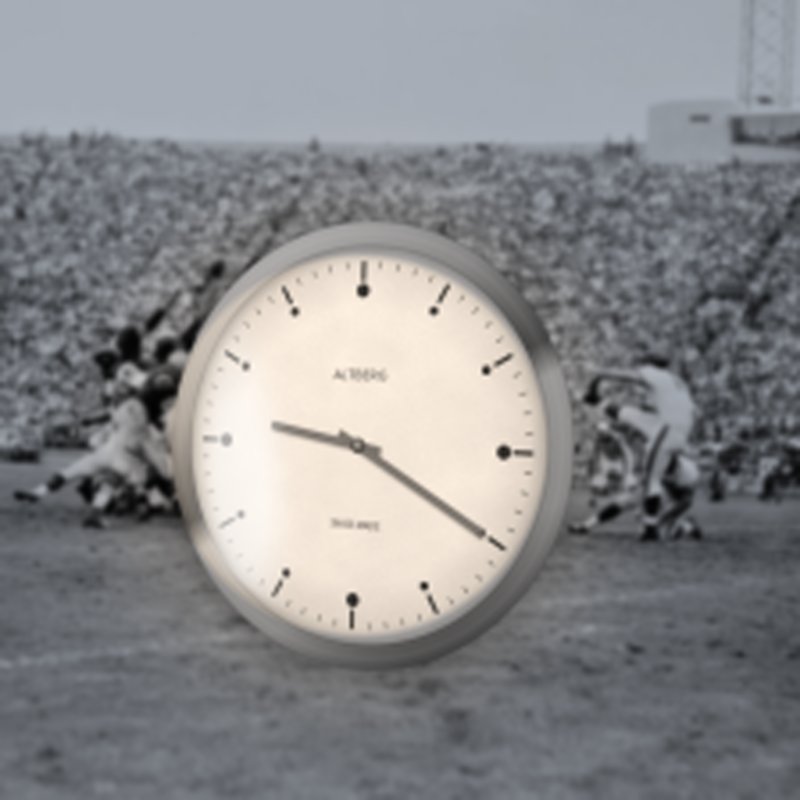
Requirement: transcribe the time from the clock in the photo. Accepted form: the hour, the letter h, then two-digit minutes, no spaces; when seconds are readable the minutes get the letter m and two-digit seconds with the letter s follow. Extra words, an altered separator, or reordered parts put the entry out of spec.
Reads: 9h20
